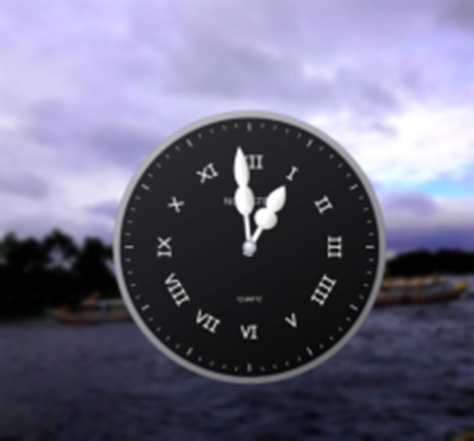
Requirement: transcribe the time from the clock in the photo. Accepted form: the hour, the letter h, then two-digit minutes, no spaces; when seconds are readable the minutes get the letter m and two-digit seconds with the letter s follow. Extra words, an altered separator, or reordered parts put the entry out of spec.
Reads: 12h59
